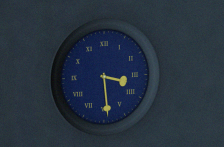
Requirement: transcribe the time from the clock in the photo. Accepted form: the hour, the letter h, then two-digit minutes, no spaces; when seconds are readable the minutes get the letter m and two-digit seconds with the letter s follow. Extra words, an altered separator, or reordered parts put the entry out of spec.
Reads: 3h29
